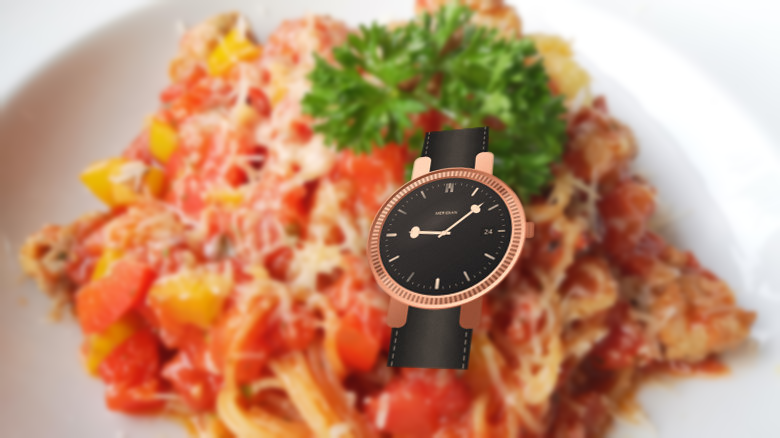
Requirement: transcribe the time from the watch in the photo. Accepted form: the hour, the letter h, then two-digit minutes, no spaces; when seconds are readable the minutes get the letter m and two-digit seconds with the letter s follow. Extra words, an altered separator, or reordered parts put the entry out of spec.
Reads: 9h08
